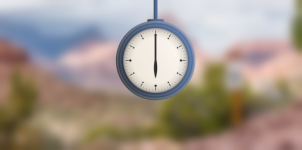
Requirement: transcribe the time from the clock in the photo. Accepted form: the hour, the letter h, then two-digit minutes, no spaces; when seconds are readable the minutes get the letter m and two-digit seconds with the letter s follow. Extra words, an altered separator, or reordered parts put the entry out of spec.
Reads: 6h00
